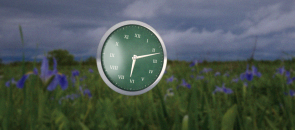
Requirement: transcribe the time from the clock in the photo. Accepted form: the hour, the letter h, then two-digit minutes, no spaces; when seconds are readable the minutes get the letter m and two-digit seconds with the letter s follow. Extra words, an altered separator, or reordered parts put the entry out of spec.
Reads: 6h12
